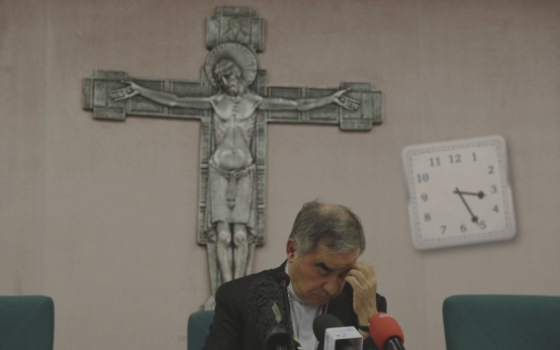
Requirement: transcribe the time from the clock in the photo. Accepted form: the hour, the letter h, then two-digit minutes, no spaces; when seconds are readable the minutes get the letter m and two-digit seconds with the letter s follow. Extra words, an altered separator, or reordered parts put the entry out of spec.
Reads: 3h26
